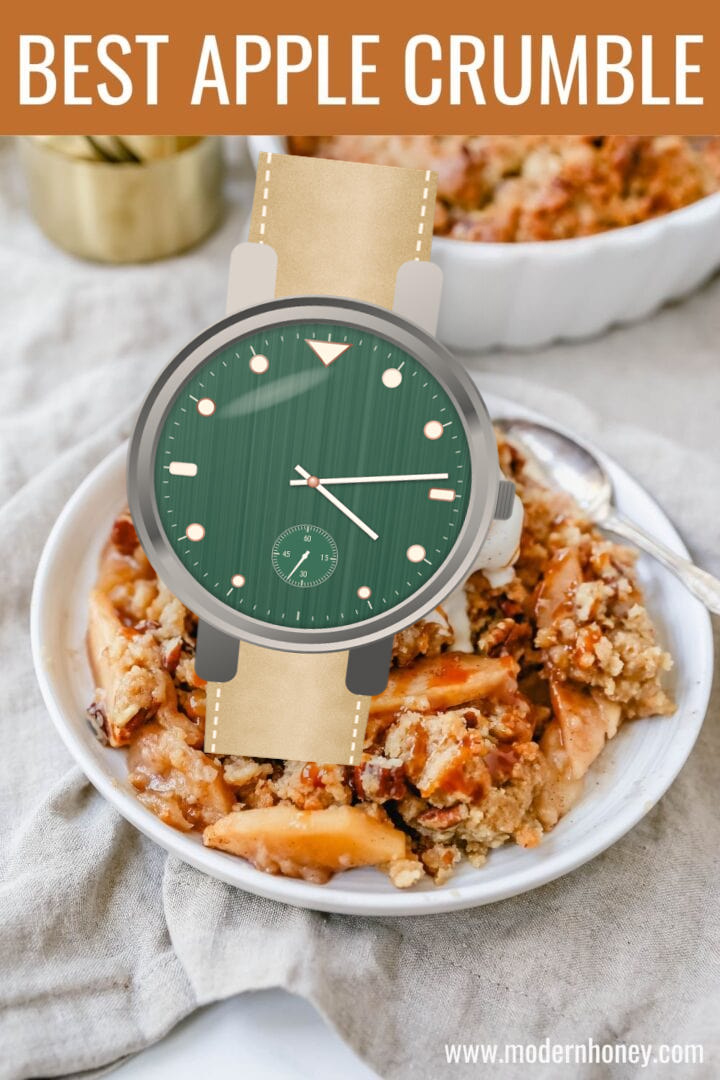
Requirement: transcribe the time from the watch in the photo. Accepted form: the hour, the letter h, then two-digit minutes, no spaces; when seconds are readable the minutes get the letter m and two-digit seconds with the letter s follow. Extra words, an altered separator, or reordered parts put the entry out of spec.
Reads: 4h13m35s
